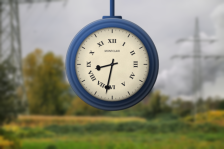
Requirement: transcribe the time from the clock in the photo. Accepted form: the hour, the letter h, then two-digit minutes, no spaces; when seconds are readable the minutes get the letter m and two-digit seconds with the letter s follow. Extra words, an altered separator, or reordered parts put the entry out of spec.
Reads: 8h32
